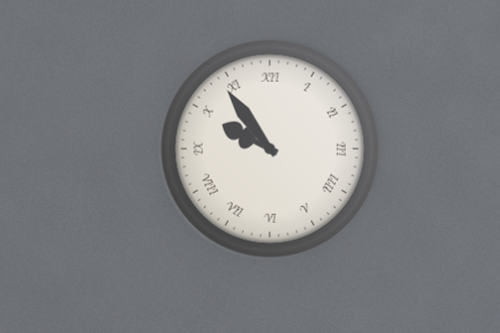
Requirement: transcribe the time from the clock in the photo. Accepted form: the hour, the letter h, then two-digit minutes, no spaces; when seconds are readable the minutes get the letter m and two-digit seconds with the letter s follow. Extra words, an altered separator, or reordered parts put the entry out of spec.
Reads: 9h54
